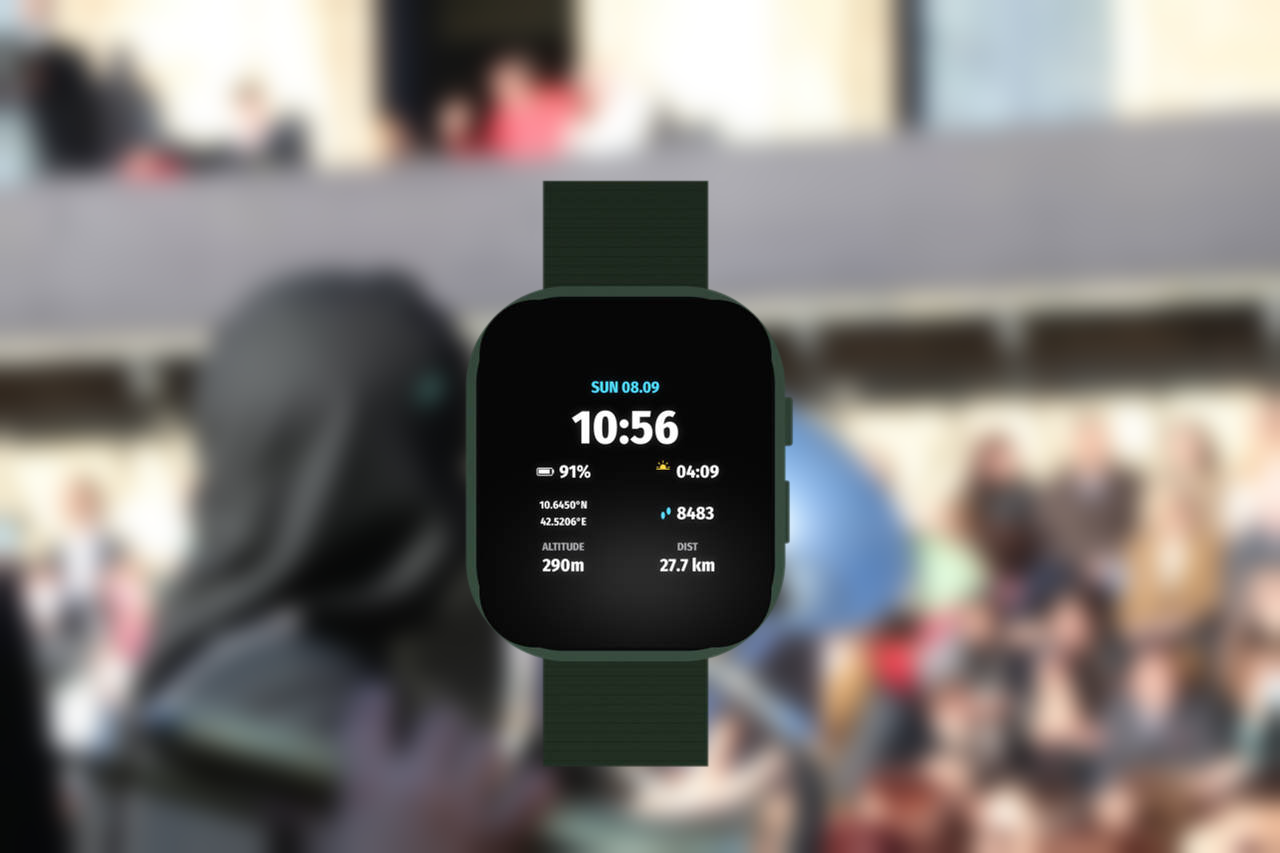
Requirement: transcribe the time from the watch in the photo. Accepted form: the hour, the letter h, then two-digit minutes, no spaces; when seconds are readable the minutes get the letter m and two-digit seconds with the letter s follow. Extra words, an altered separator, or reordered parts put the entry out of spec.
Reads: 10h56
